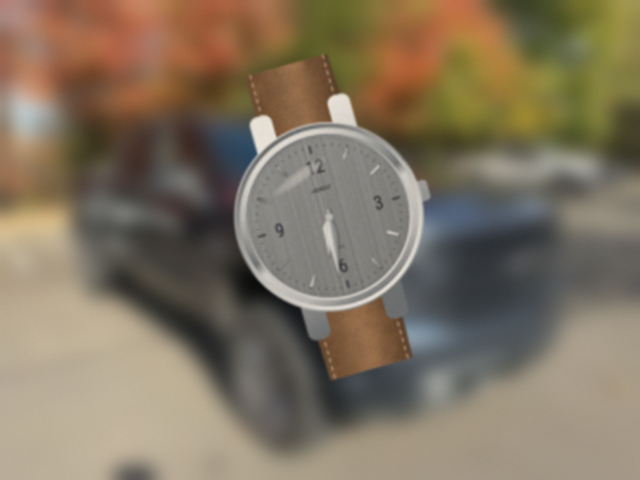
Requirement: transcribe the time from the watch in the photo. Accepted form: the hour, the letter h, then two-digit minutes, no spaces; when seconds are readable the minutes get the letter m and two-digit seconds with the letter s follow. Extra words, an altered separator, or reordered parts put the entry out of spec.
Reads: 6h31
